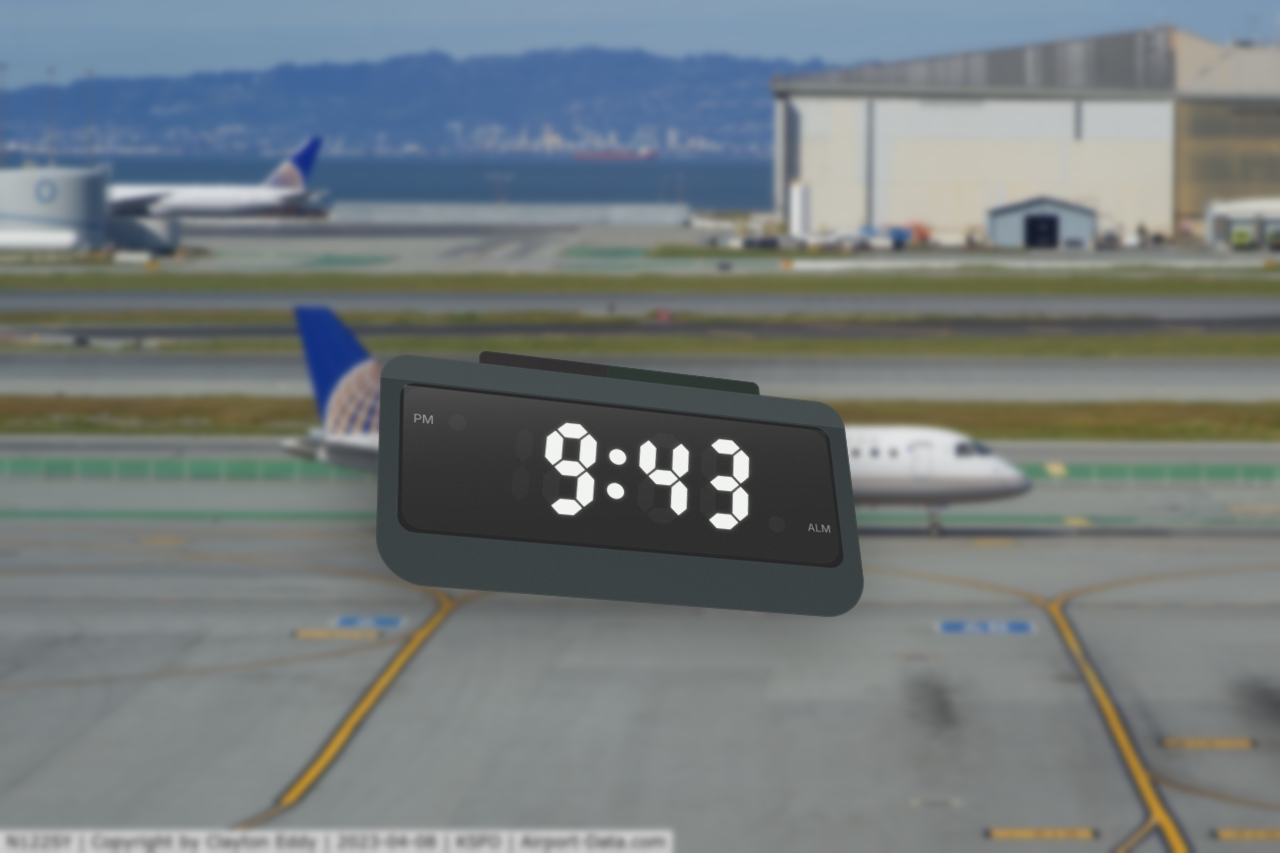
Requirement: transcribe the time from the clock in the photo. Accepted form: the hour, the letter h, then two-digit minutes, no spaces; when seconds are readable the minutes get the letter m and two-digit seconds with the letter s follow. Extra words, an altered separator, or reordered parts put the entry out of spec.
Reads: 9h43
